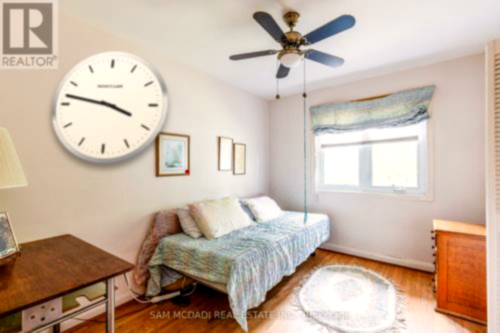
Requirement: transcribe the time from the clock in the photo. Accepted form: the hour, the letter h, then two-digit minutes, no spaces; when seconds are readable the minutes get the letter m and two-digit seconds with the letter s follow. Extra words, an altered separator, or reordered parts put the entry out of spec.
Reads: 3h47
